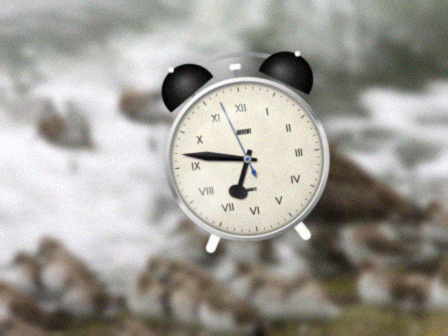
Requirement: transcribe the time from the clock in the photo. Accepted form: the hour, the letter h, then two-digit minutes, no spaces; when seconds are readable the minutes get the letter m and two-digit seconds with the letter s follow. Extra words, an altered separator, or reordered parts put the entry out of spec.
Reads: 6h46m57s
